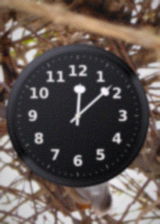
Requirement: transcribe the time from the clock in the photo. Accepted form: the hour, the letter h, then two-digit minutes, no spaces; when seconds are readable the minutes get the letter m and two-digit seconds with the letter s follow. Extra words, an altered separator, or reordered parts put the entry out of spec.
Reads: 12h08
